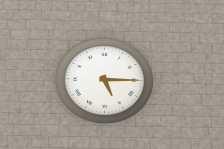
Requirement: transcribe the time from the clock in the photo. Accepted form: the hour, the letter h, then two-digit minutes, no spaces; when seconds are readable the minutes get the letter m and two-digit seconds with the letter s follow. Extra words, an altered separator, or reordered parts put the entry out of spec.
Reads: 5h15
